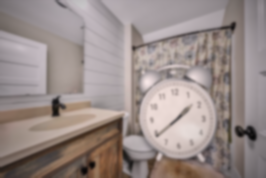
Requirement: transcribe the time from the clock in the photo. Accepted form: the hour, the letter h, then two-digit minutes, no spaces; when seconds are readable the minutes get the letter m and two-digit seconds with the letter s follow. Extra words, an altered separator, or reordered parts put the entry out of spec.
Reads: 1h39
